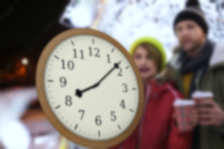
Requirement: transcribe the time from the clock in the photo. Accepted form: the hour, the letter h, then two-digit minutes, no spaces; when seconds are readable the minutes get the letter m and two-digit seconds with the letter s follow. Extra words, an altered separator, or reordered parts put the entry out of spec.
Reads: 8h08
